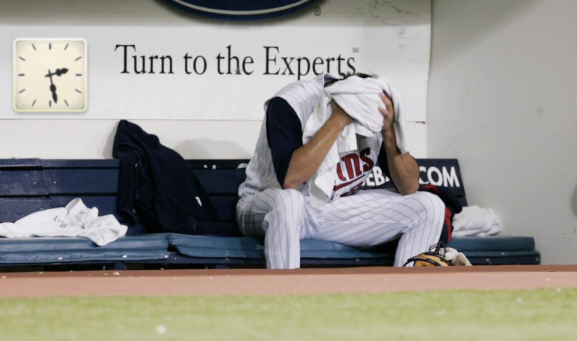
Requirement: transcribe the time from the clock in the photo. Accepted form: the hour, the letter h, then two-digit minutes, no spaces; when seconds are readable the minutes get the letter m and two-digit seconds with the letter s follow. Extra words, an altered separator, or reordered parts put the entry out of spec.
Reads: 2h28
